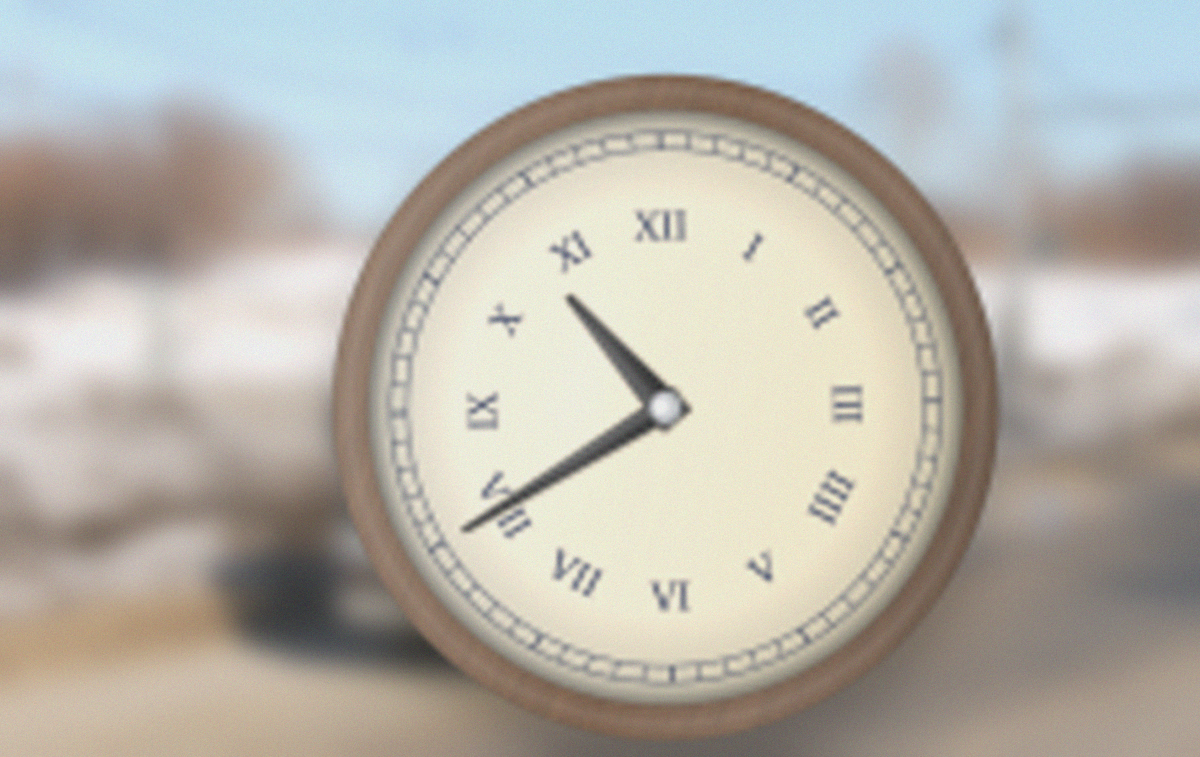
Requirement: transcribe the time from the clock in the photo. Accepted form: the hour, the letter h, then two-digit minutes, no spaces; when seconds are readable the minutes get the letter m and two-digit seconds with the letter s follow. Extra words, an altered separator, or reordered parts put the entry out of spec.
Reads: 10h40
